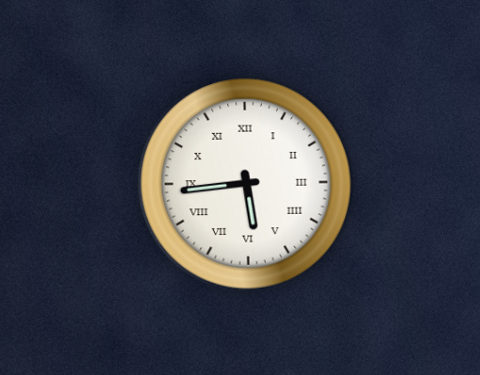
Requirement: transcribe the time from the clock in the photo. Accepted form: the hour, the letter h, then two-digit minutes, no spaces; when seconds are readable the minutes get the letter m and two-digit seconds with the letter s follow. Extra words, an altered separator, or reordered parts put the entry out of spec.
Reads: 5h44
